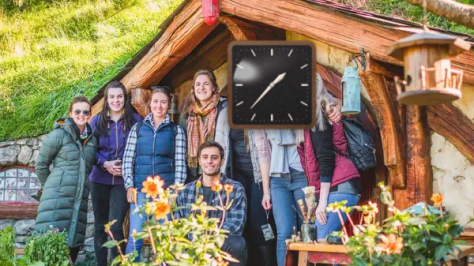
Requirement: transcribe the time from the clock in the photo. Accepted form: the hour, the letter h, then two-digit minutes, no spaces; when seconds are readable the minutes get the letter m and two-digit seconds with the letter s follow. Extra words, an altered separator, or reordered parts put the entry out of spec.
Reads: 1h37
